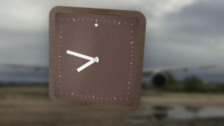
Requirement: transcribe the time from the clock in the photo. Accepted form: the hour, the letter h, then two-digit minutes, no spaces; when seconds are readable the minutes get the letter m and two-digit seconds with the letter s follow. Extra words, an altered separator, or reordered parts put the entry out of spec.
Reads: 7h47
